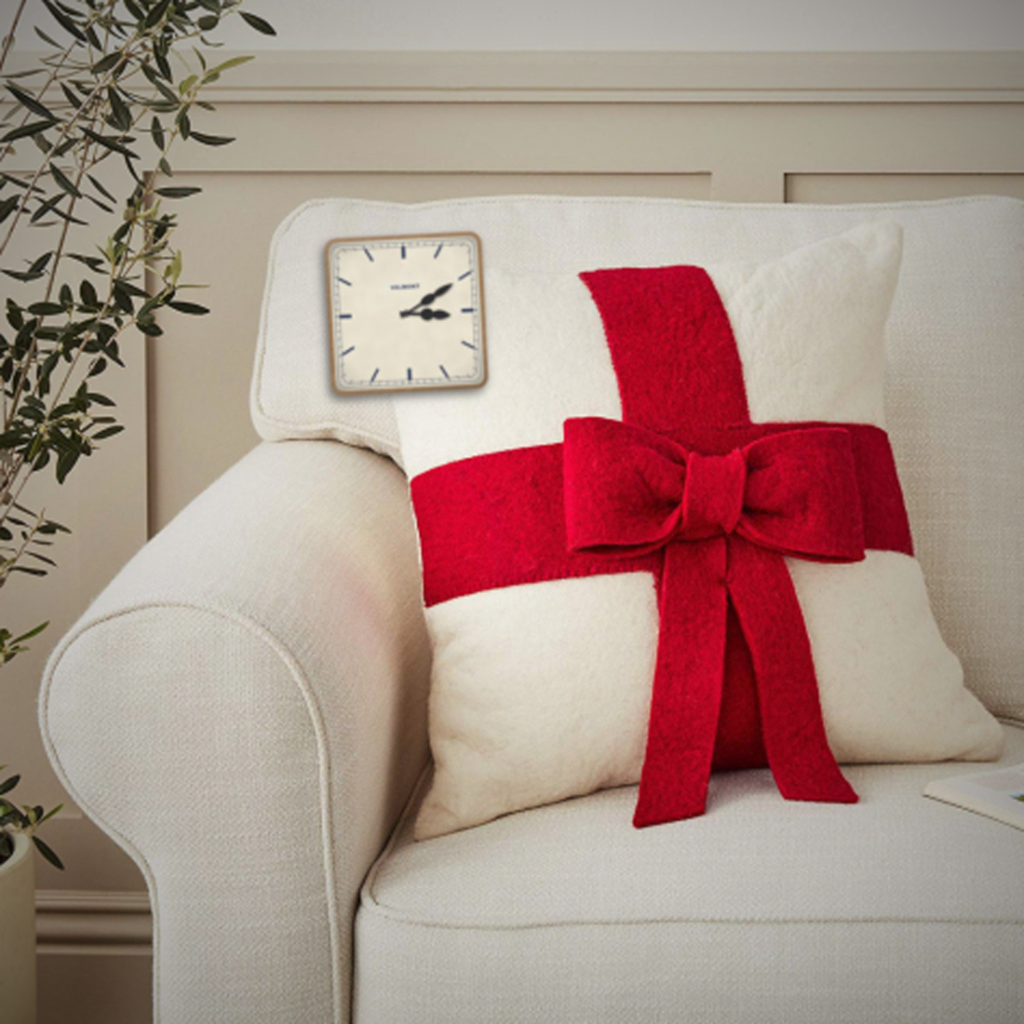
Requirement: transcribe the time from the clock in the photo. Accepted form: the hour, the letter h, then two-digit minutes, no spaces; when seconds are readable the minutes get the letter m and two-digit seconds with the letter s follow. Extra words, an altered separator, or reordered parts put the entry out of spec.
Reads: 3h10
